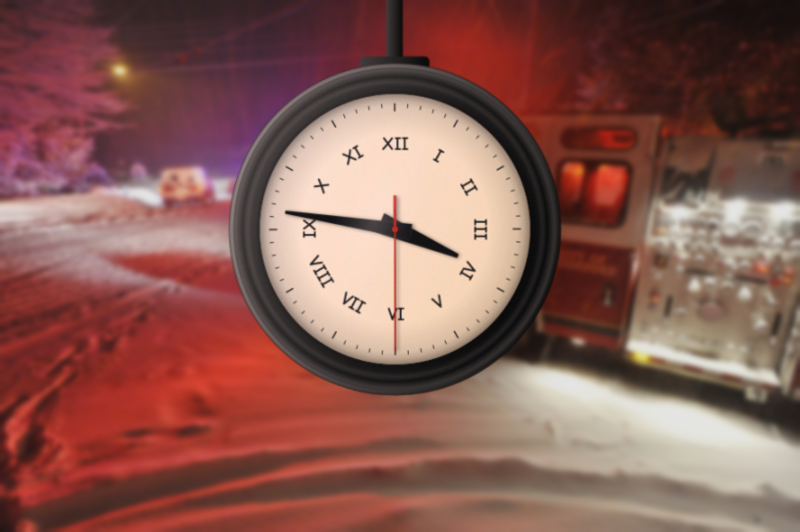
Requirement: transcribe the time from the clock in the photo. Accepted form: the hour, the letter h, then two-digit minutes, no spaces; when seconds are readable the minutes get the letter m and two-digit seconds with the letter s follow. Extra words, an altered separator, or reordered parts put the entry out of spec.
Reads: 3h46m30s
